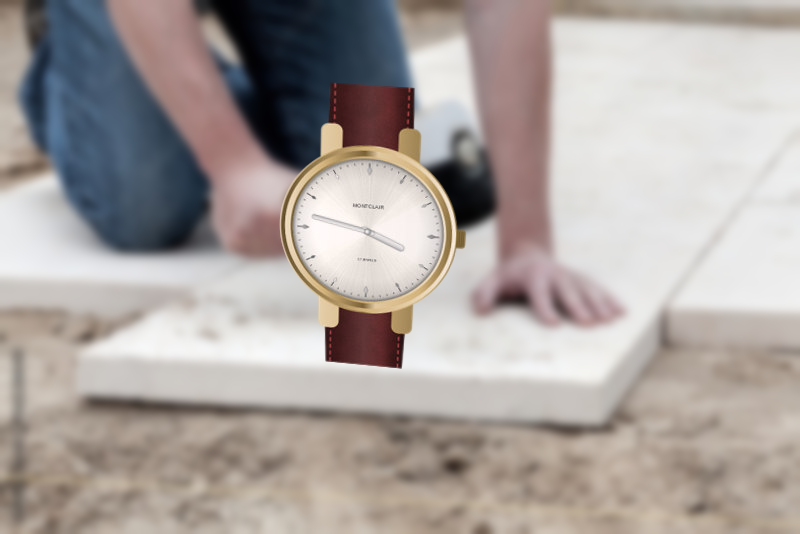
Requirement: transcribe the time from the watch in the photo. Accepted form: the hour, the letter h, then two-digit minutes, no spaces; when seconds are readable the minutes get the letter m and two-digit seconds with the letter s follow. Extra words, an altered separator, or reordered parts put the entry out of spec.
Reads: 3h47
